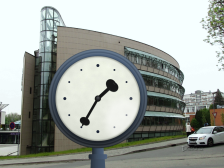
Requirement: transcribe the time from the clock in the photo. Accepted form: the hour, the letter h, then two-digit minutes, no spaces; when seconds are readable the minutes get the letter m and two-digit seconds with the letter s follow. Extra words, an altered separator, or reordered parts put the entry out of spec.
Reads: 1h35
